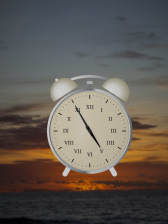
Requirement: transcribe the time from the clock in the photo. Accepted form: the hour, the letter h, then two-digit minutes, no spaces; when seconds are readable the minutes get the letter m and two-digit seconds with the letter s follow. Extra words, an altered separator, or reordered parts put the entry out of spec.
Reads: 4h55
